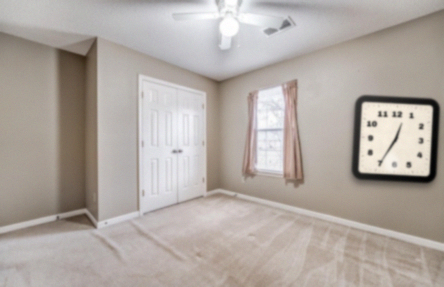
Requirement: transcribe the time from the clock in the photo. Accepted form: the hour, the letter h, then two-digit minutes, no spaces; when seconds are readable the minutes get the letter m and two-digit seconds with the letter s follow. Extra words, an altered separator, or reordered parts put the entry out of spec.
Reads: 12h35
